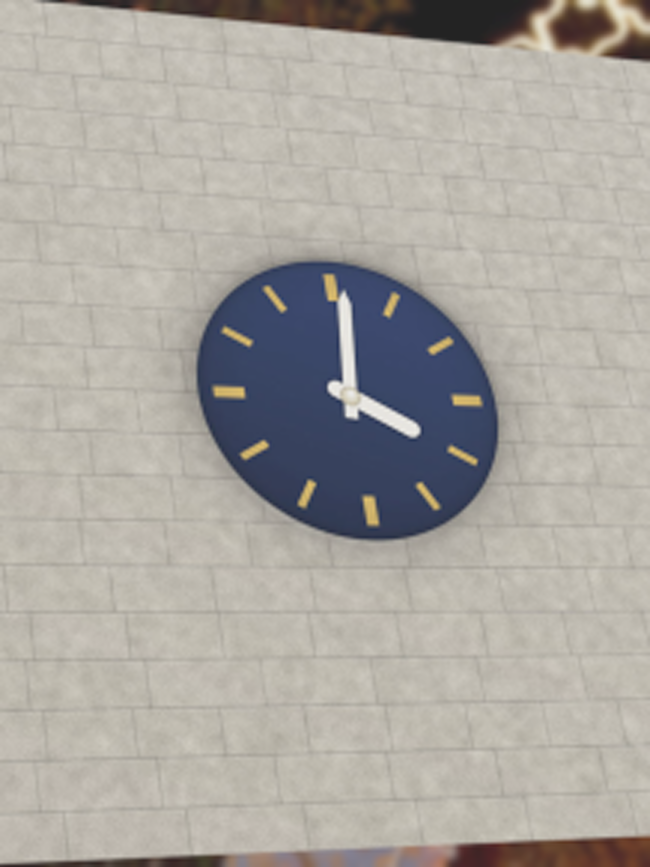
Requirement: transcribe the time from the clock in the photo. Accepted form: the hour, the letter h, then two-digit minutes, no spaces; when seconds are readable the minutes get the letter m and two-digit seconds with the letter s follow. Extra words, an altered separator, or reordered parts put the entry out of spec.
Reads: 4h01
